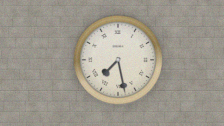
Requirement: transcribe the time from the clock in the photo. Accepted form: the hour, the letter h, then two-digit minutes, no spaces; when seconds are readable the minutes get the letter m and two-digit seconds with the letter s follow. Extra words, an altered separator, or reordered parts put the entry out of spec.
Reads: 7h28
